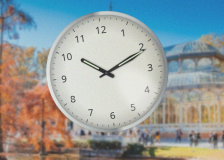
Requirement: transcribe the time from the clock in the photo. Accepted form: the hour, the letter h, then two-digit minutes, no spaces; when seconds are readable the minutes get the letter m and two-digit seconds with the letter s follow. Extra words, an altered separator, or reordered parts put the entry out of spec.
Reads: 10h11
